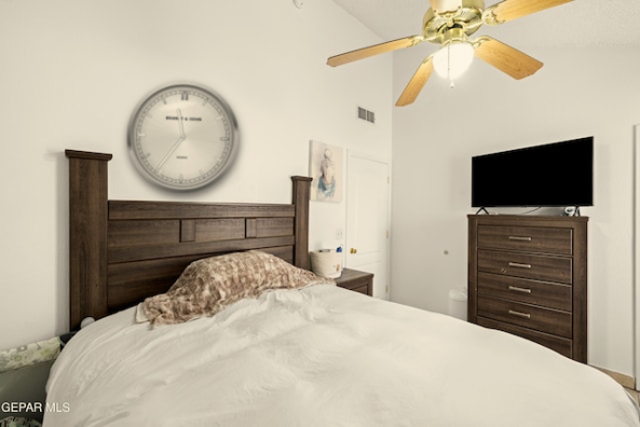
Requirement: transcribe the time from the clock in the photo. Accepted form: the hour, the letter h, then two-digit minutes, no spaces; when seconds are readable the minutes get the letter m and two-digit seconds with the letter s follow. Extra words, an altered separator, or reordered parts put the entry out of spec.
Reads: 11h36
